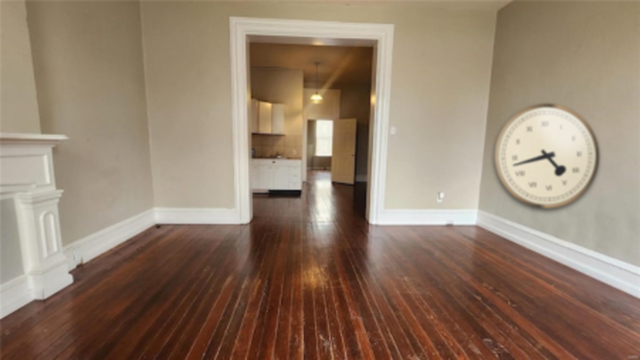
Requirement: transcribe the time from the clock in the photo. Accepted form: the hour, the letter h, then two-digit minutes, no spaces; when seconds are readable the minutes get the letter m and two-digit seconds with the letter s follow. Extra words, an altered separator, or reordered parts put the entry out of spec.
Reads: 4h43
